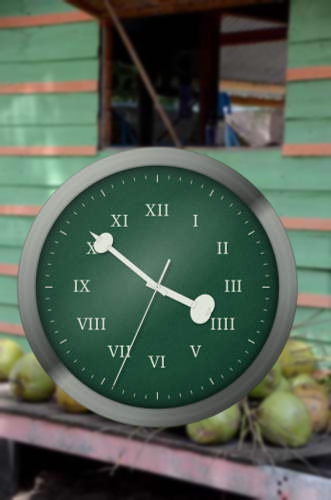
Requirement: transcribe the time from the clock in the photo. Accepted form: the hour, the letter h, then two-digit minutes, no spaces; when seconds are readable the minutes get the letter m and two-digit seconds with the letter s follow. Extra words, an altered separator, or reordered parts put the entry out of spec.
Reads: 3h51m34s
